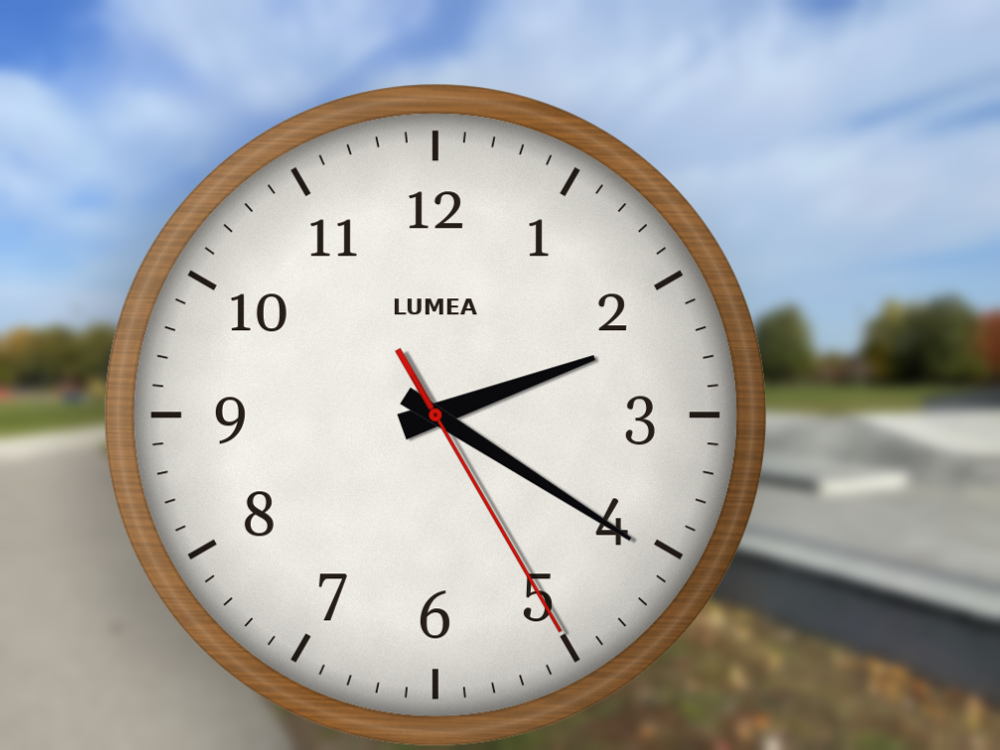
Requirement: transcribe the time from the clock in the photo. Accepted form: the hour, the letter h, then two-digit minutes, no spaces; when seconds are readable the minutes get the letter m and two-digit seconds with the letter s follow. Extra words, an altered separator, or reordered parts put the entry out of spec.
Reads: 2h20m25s
